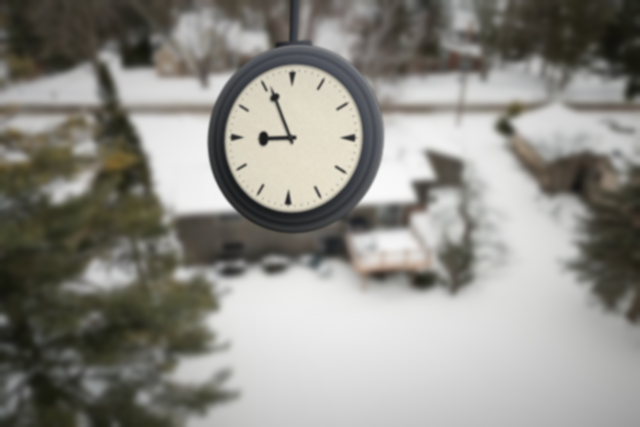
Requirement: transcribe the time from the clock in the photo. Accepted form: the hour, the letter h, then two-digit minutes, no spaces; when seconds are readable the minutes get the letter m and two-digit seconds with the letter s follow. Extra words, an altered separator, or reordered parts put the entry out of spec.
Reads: 8h56
